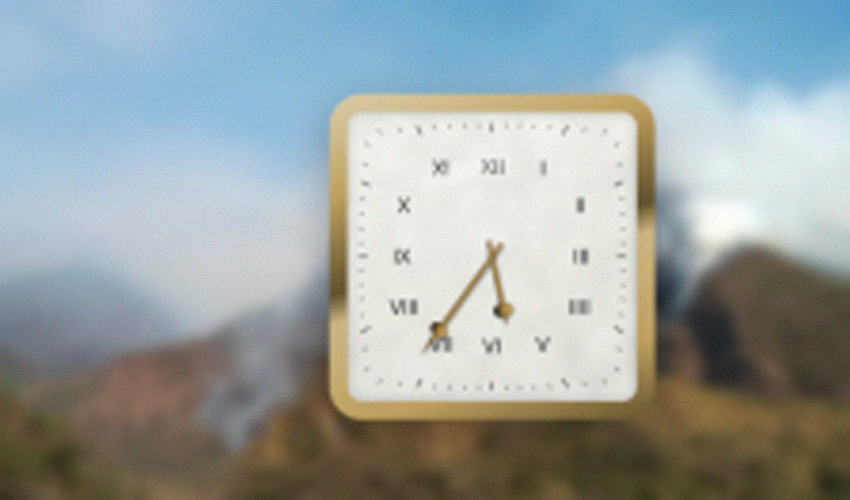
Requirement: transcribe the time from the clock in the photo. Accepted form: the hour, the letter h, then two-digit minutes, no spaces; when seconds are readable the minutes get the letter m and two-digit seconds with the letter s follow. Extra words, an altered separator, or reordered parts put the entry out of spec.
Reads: 5h36
